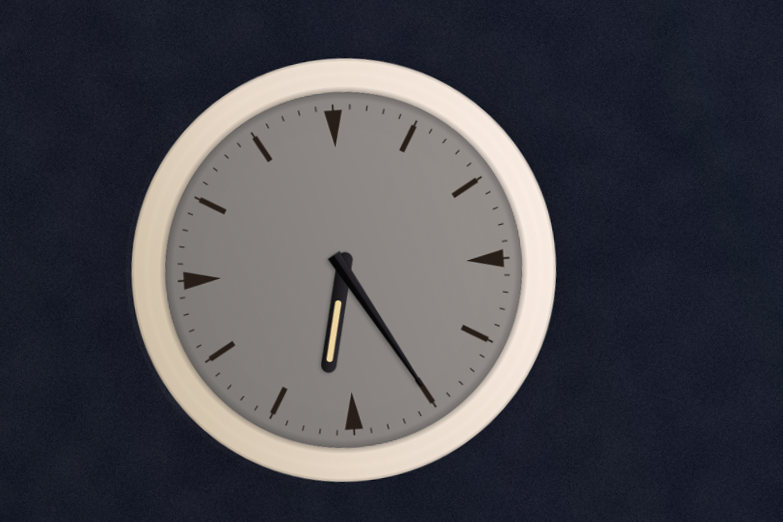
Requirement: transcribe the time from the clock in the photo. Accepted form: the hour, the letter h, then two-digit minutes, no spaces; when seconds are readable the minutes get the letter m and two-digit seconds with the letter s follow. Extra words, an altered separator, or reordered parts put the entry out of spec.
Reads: 6h25
